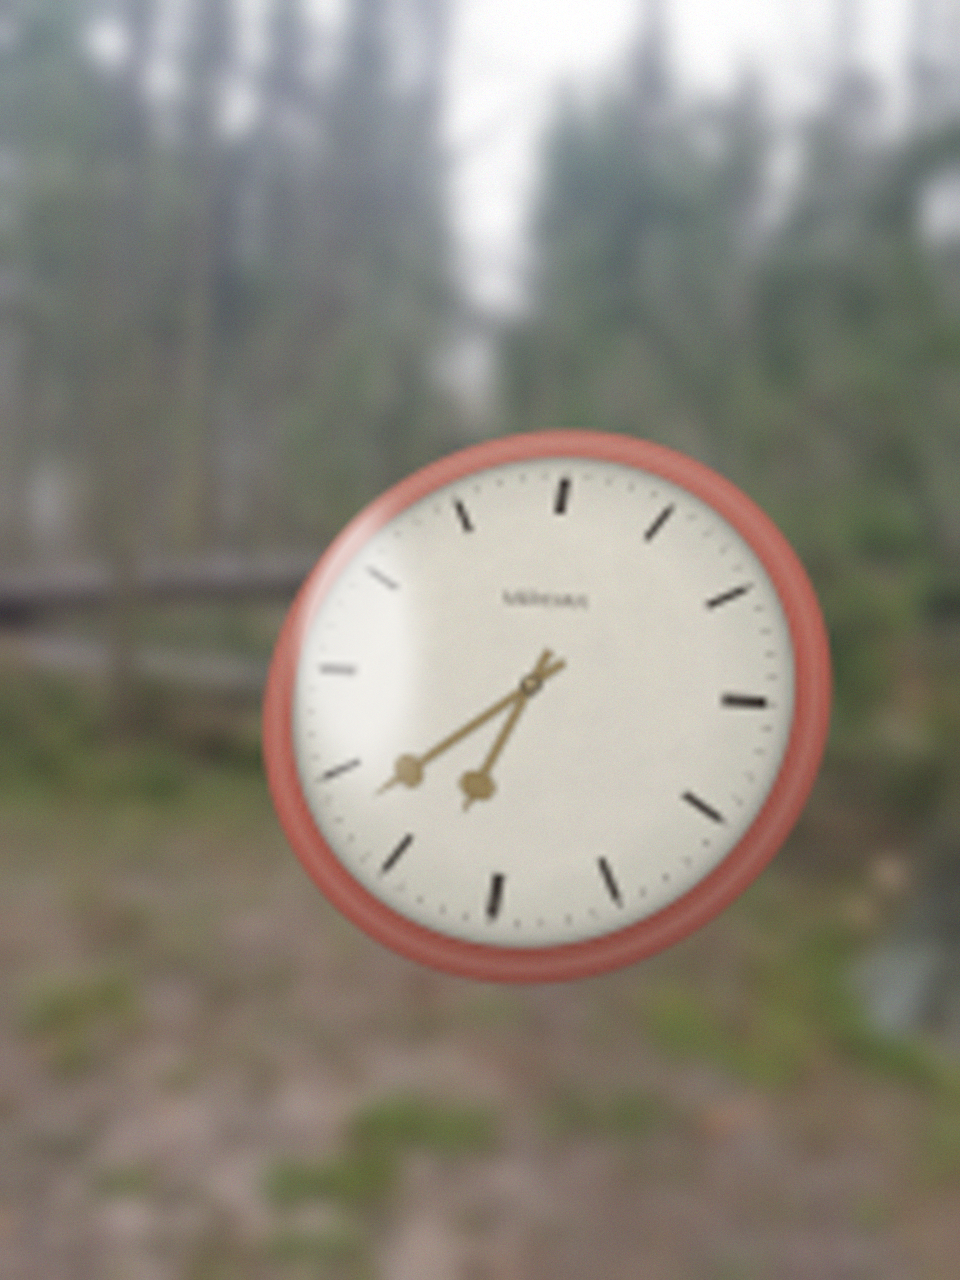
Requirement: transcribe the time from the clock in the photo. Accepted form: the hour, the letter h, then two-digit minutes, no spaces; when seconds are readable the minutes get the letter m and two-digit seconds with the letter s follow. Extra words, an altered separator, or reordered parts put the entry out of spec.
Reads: 6h38
